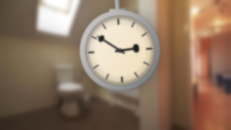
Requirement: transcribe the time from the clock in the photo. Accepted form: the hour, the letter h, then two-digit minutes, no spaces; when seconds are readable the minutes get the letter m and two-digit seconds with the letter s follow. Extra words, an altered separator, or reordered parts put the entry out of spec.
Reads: 2h51
